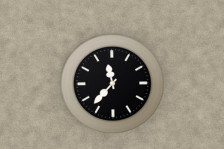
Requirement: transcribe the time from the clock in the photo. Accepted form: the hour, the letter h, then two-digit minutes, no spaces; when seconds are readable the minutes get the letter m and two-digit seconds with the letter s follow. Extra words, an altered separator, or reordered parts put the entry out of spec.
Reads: 11h37
